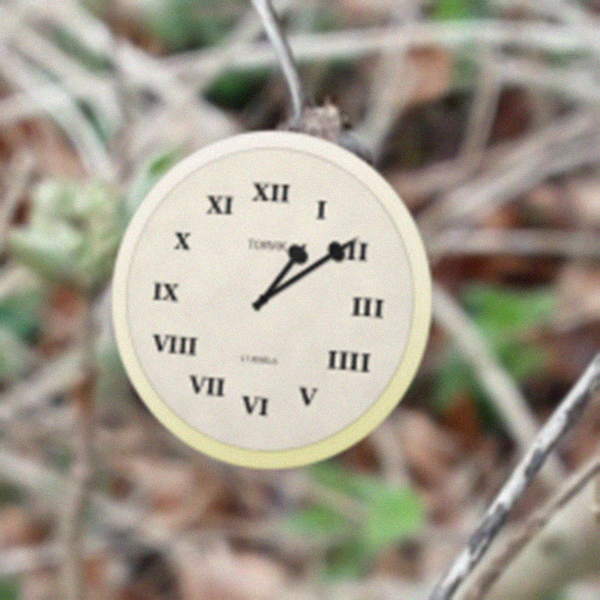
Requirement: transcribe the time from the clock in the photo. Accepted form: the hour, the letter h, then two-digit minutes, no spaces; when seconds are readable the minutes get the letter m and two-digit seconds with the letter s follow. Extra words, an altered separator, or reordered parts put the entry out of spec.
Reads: 1h09
